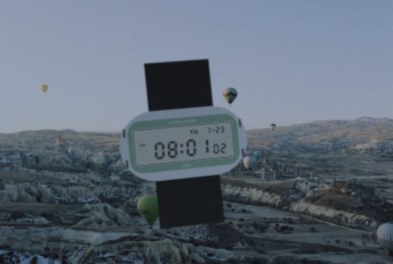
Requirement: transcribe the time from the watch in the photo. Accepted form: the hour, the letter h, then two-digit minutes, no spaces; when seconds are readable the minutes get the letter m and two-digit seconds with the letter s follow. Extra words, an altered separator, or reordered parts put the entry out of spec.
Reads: 8h01m02s
